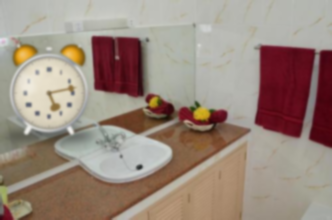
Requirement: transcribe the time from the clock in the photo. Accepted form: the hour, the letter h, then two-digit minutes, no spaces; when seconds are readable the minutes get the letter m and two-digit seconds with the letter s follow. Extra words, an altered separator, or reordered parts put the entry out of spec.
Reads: 5h13
